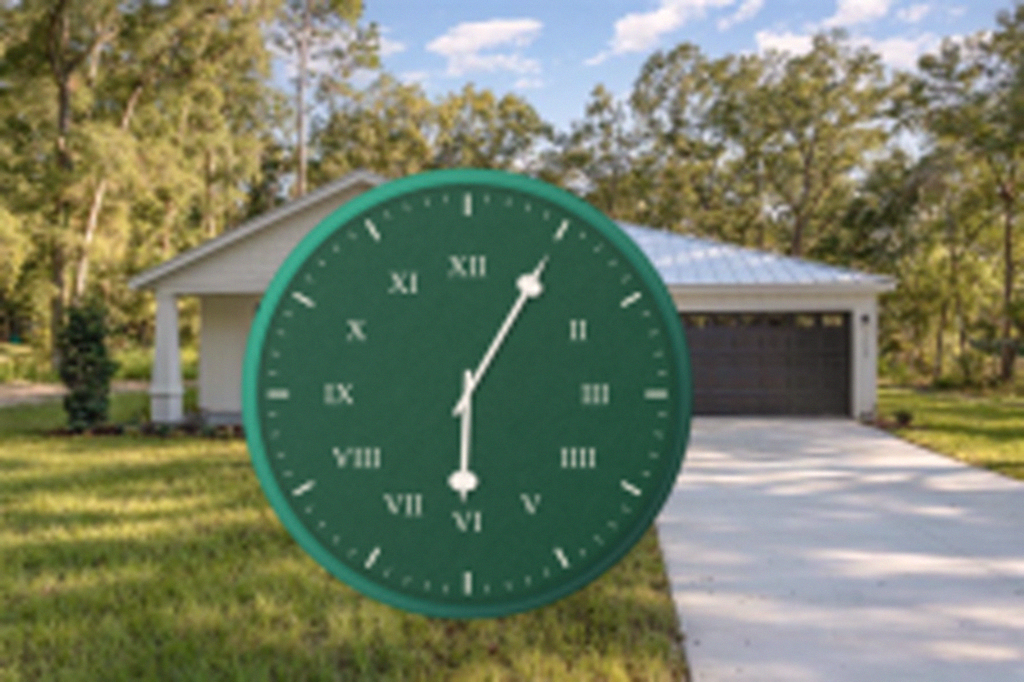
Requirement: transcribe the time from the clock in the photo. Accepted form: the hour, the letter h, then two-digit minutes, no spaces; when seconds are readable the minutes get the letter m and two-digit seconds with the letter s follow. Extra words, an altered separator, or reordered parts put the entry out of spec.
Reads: 6h05
